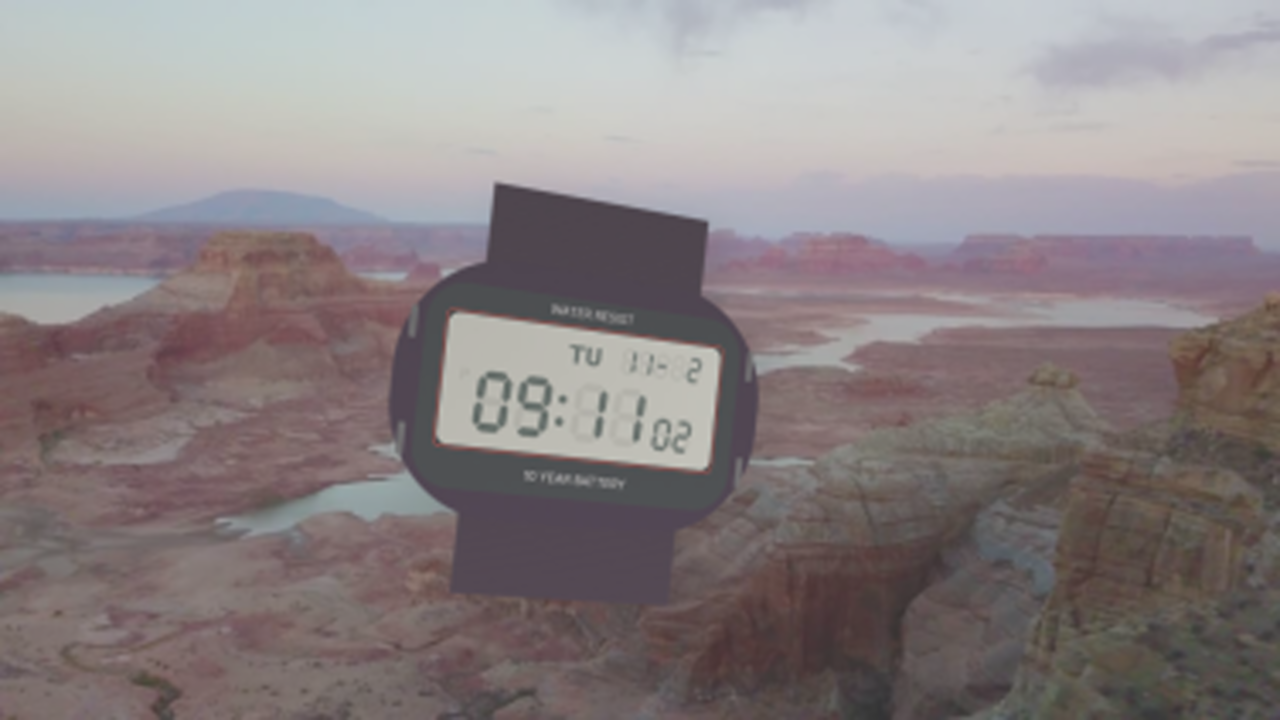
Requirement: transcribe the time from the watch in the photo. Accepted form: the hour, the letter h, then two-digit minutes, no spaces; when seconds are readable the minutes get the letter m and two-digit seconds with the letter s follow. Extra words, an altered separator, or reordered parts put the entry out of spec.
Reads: 9h11m02s
